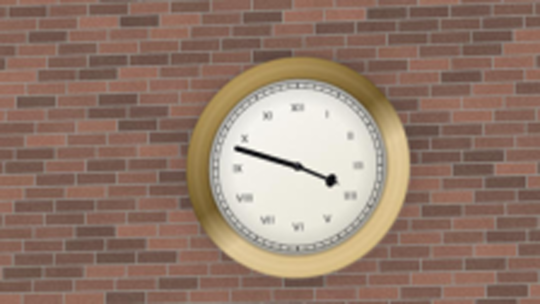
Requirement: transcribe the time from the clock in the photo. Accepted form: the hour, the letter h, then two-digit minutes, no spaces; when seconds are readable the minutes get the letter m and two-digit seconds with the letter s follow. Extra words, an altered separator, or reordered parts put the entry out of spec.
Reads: 3h48
